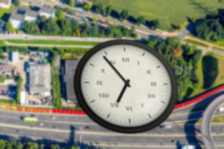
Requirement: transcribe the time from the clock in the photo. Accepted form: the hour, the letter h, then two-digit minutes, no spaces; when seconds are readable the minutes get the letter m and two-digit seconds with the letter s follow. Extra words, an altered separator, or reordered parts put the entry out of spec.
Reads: 6h54
